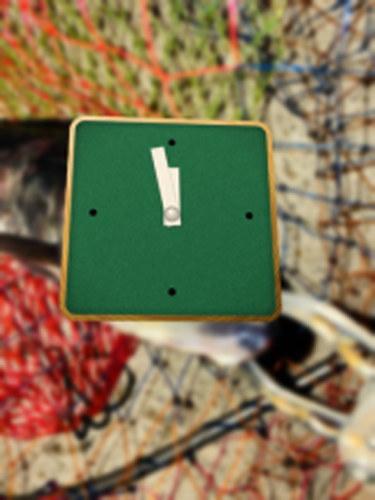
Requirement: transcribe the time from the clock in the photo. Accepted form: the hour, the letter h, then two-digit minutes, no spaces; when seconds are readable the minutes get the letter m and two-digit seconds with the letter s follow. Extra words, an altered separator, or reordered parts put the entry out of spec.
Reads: 11h58
